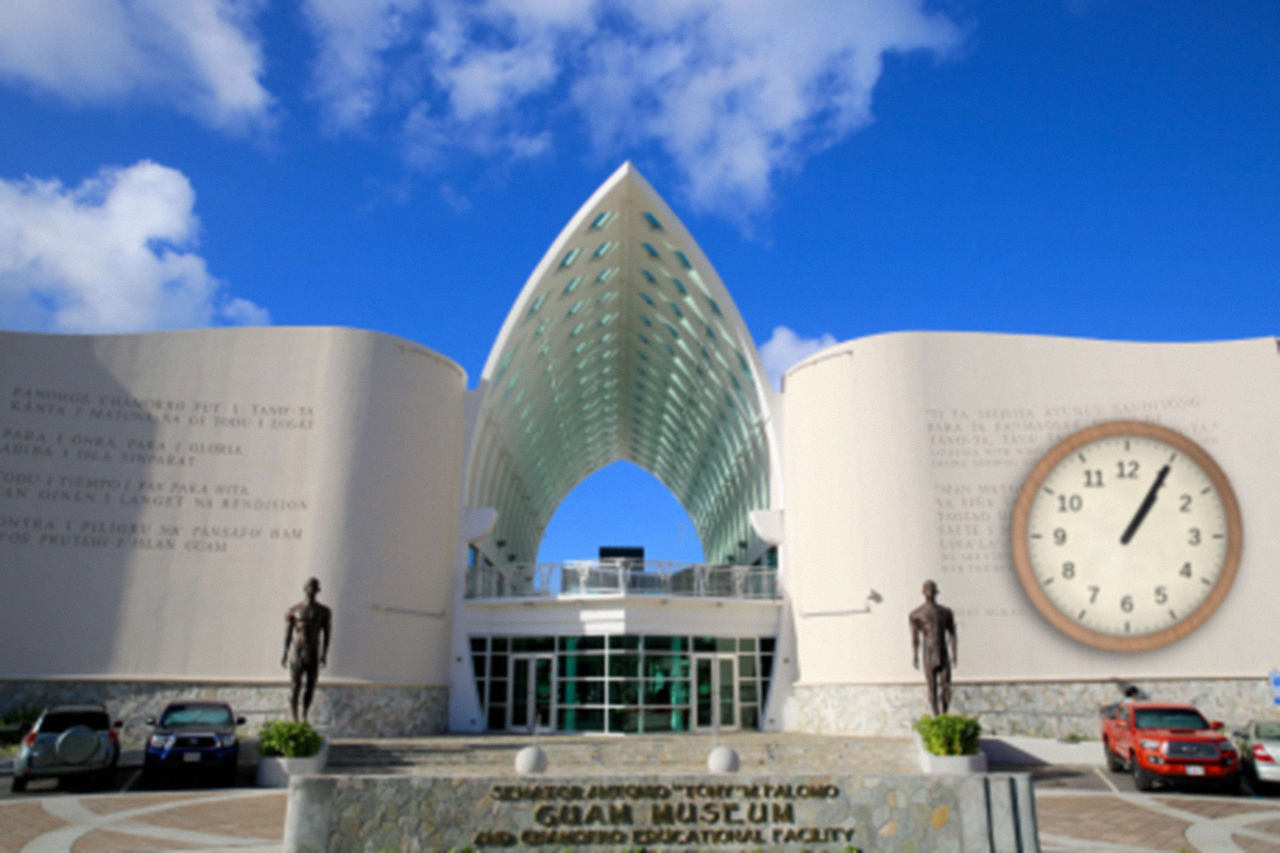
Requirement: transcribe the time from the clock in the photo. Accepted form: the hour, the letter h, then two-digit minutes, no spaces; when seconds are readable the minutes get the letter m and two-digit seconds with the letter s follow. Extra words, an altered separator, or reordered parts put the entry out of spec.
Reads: 1h05
